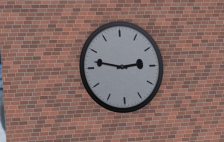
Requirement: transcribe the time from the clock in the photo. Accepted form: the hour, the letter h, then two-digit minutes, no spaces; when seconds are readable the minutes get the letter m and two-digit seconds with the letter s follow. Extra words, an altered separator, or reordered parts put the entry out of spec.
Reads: 2h47
